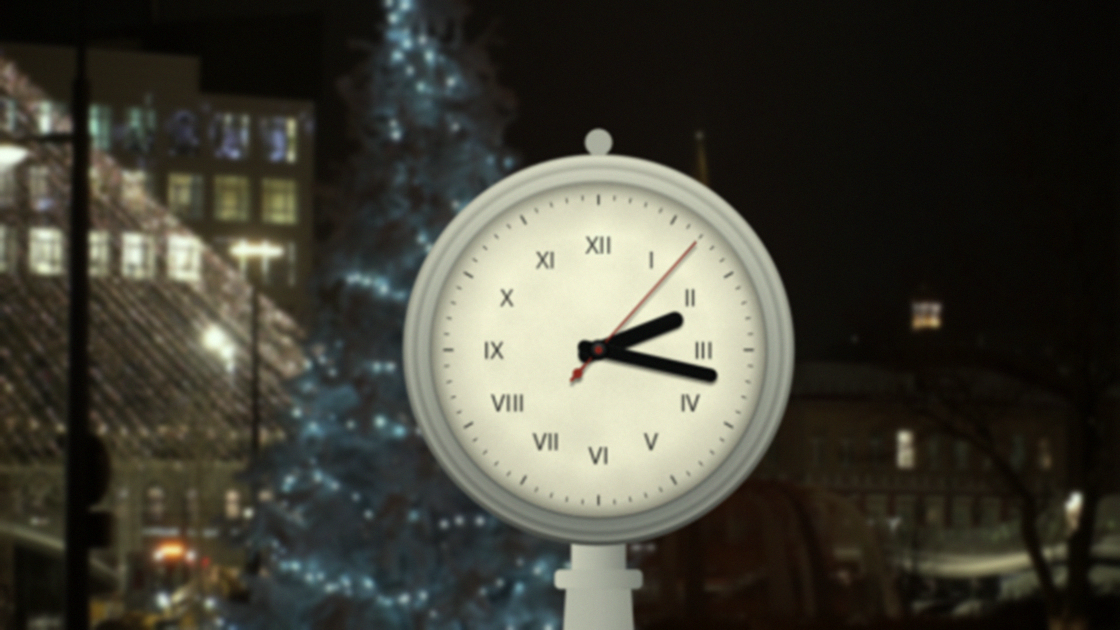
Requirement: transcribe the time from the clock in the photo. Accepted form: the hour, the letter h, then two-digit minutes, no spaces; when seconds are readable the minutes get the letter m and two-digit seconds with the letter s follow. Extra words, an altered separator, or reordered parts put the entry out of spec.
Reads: 2h17m07s
